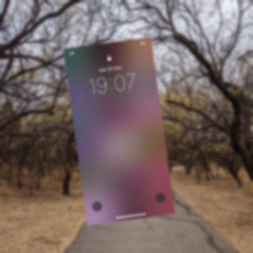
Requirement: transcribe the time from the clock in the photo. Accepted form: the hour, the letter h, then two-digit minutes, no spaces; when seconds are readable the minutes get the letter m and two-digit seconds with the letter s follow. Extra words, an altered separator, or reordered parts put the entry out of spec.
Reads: 19h07
